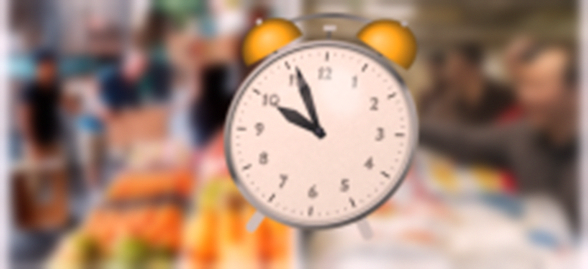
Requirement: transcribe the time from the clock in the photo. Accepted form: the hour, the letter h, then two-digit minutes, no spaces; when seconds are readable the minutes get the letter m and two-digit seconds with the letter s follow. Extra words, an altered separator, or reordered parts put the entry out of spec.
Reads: 9h56
